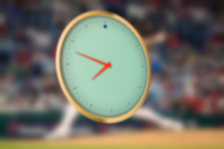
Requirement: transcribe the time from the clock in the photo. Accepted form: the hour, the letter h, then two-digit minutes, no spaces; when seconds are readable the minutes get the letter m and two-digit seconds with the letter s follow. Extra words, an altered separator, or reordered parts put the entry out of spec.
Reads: 7h48
